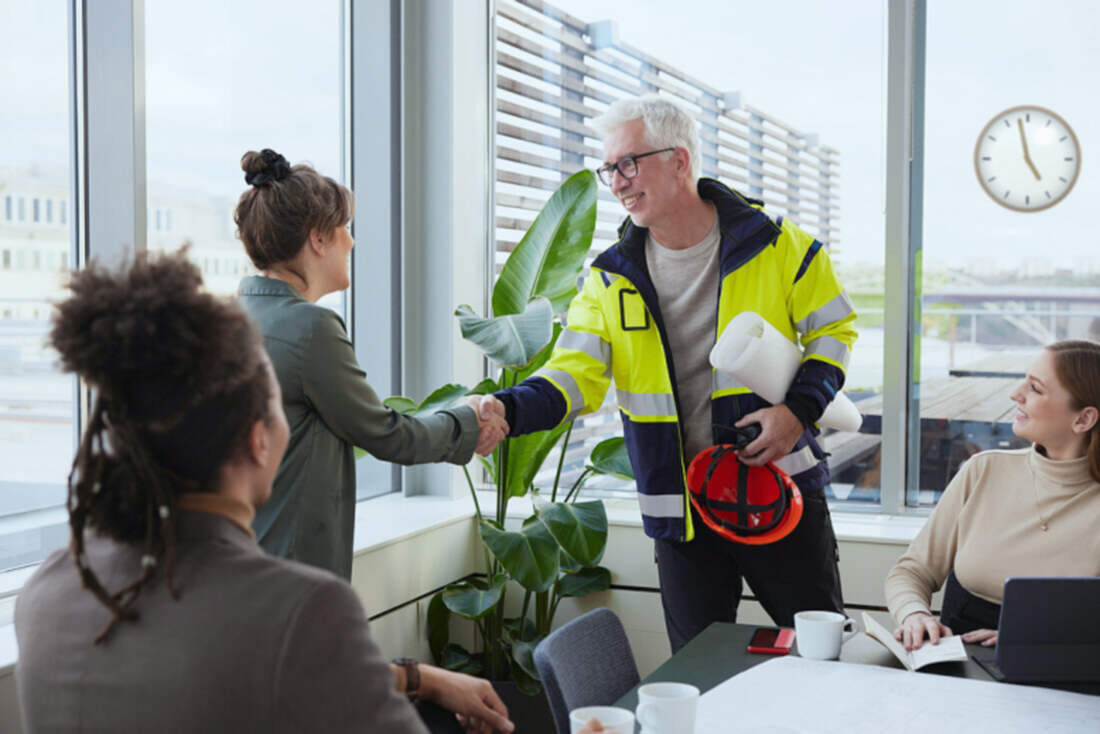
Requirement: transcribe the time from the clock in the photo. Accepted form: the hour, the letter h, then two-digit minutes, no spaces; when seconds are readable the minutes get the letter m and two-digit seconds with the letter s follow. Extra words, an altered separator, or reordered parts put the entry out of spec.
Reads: 4h58
